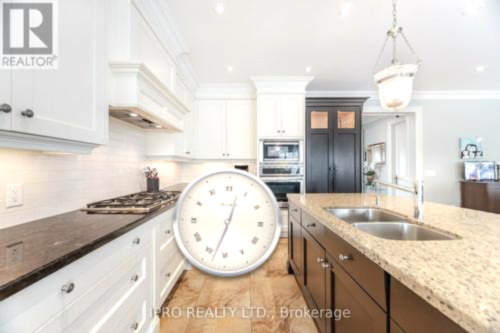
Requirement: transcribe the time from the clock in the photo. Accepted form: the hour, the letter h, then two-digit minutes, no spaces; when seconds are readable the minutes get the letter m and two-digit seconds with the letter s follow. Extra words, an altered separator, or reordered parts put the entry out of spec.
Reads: 12h33
